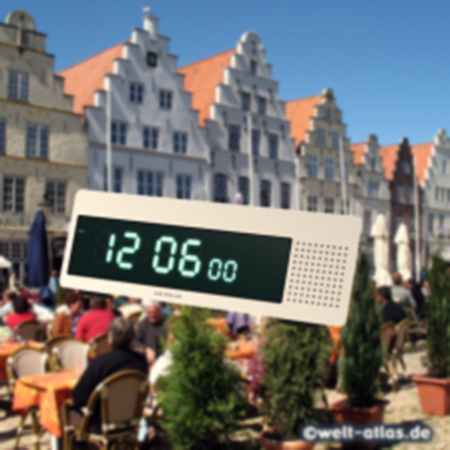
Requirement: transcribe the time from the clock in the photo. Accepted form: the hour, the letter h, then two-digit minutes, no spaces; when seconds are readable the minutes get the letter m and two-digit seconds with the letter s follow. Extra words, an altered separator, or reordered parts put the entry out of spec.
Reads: 12h06m00s
